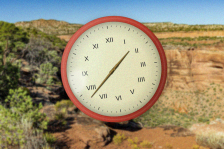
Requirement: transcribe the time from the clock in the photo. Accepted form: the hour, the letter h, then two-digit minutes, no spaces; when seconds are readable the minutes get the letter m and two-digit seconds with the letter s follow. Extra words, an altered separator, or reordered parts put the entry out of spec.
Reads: 1h38
